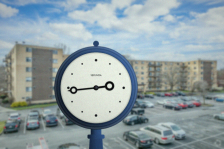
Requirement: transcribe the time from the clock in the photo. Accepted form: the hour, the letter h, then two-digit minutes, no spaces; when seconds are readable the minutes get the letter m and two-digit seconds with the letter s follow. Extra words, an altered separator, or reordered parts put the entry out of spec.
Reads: 2h44
